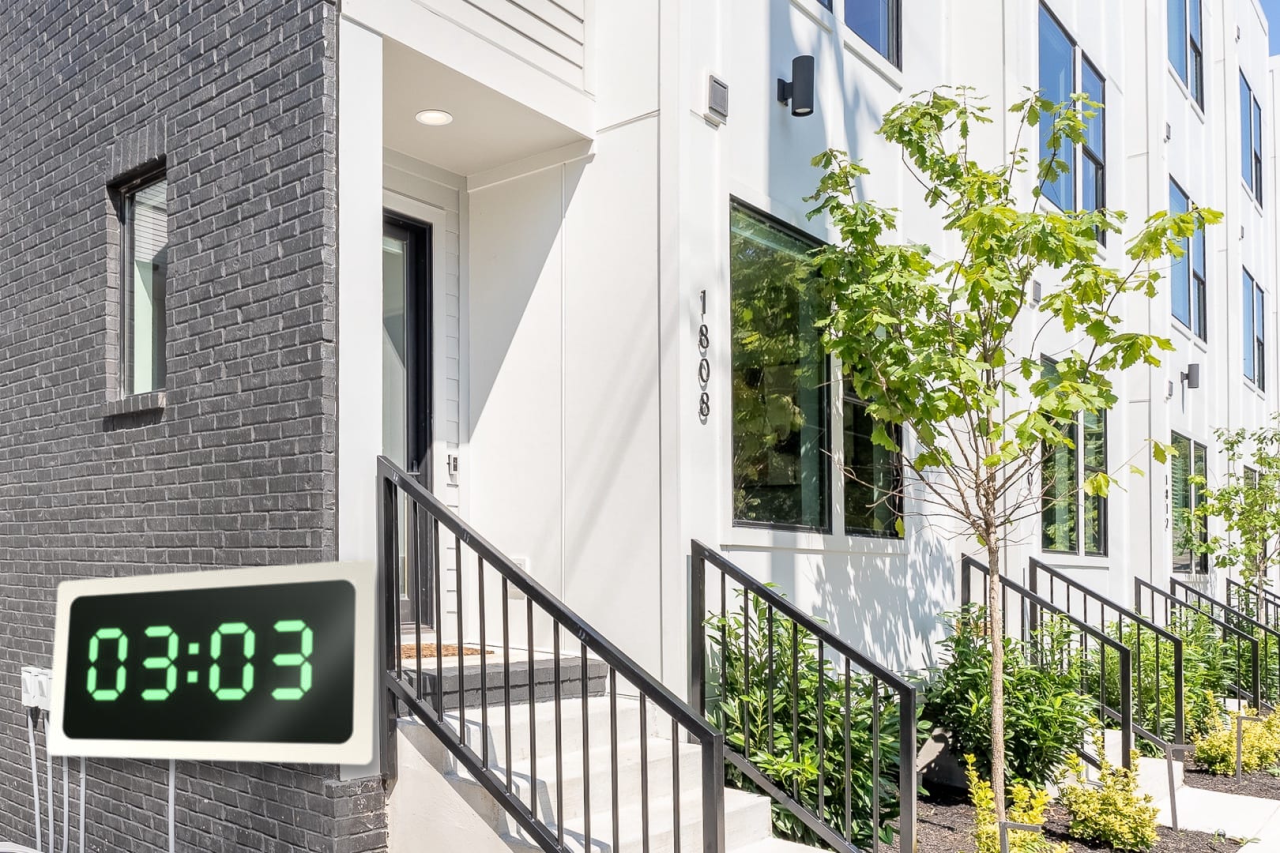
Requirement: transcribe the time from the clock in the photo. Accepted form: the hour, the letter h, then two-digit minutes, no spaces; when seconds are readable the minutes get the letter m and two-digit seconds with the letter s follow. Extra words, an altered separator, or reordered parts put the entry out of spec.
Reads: 3h03
